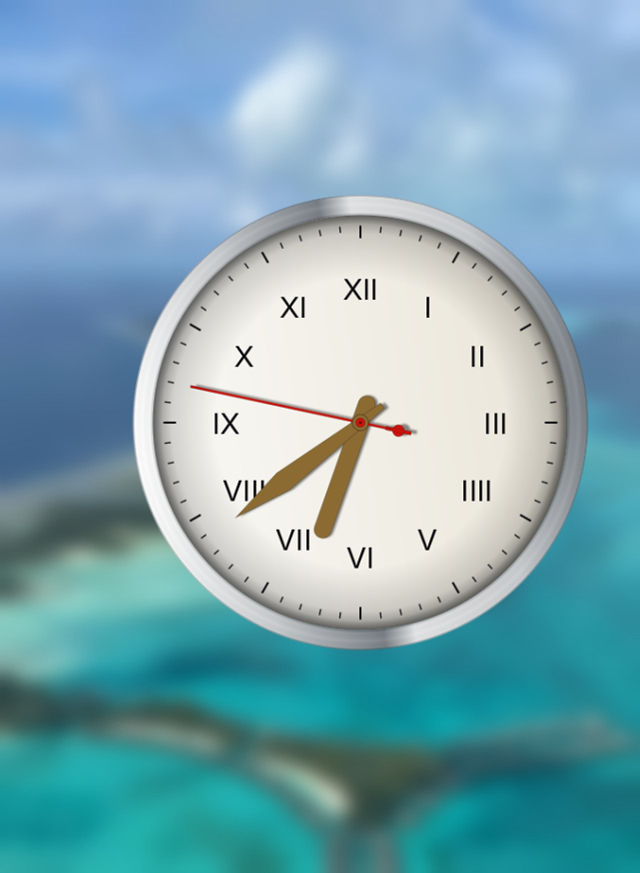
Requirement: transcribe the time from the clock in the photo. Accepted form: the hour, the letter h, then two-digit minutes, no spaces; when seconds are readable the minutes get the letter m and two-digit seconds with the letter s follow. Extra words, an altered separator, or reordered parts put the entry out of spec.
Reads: 6h38m47s
